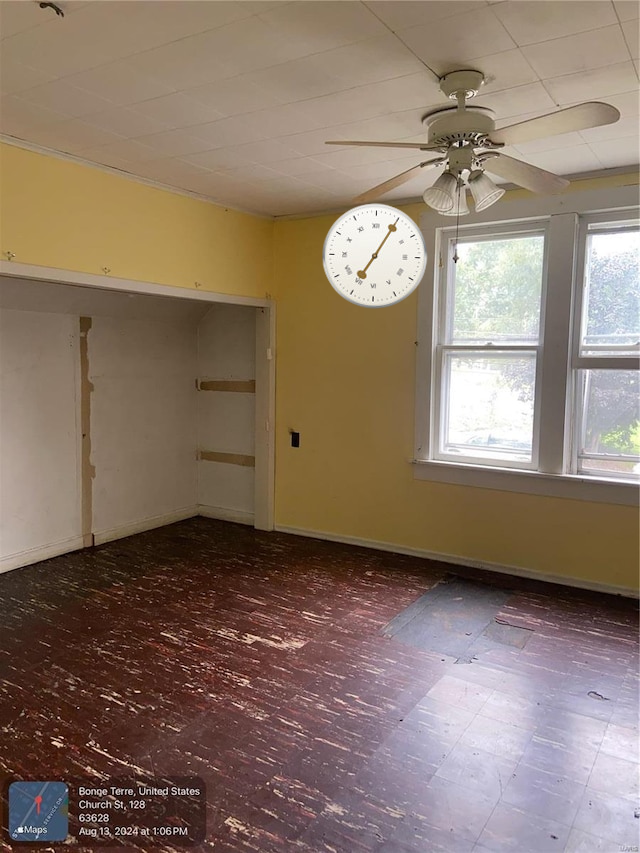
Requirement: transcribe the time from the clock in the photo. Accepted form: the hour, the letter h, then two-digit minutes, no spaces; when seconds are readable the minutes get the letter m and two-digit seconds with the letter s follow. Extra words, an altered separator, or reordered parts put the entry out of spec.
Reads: 7h05
